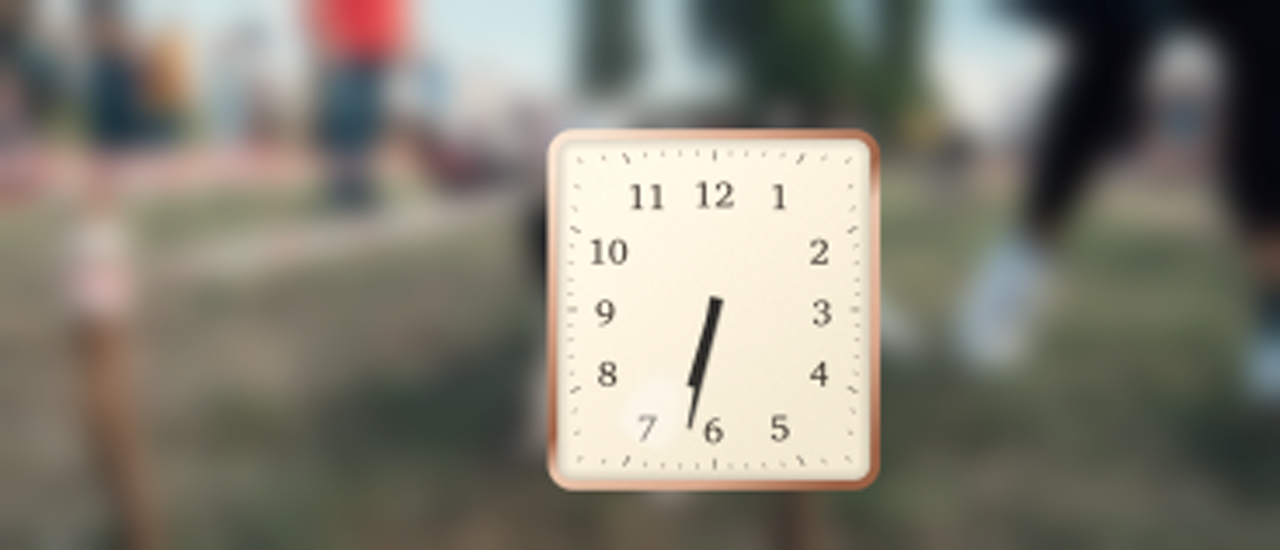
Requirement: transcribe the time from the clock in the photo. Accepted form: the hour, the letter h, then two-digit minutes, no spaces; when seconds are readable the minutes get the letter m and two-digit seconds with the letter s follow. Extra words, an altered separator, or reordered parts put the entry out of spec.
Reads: 6h32
